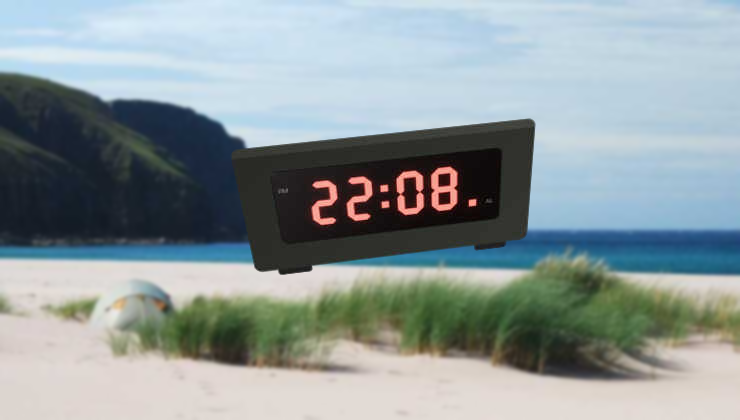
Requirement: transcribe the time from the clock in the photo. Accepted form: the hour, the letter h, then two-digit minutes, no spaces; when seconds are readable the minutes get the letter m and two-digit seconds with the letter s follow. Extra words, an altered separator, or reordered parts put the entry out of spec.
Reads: 22h08
